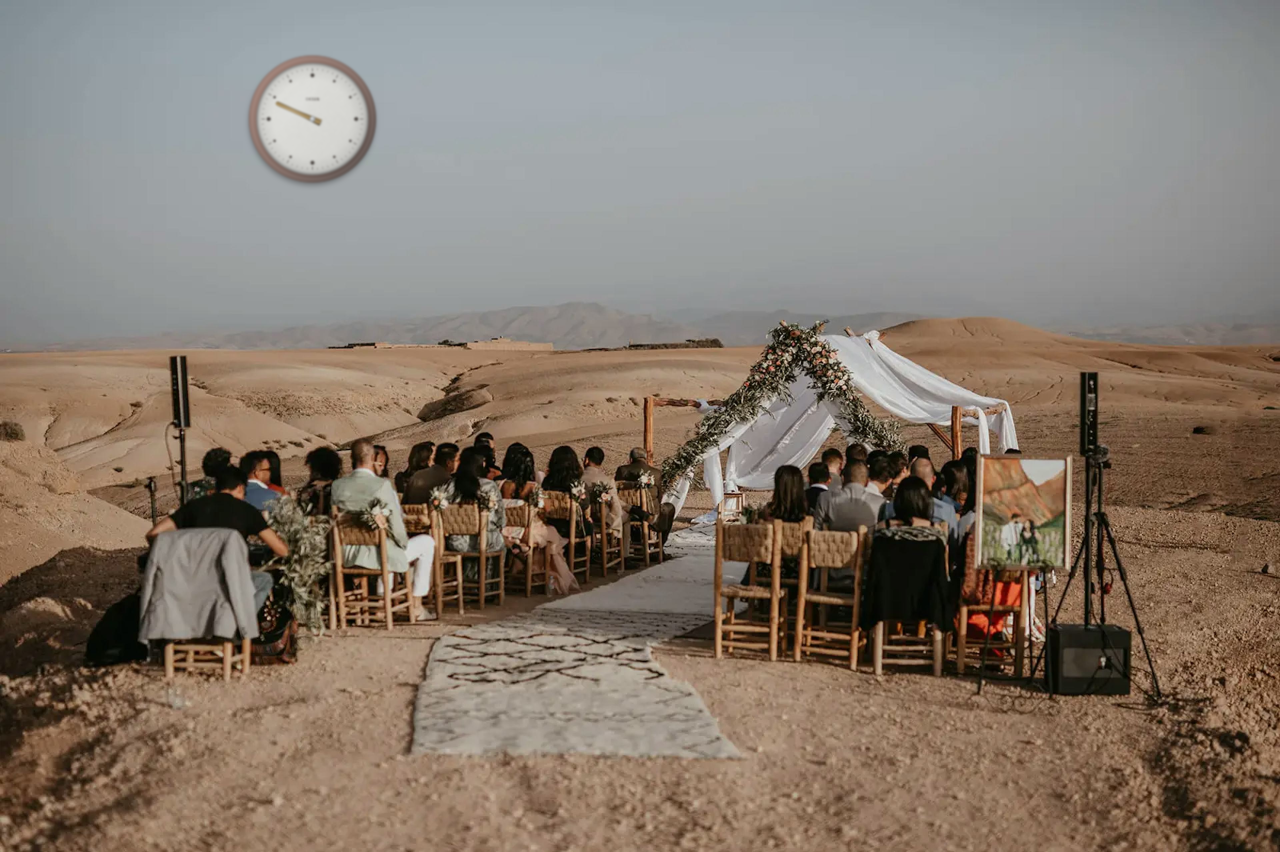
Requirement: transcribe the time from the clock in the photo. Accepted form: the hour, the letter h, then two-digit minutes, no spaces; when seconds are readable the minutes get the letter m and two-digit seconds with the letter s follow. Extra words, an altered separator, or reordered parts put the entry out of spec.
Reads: 9h49
